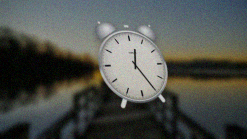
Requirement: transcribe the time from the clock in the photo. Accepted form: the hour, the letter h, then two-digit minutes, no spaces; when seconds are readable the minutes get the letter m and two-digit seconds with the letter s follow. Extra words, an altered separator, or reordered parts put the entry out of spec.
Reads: 12h25
